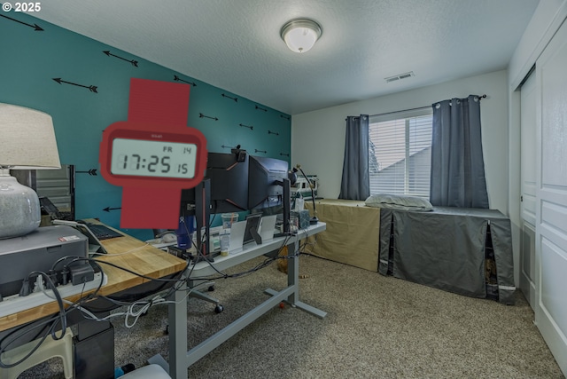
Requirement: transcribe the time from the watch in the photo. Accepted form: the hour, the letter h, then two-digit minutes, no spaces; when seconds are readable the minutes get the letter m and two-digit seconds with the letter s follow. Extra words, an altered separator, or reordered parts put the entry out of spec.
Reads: 17h25m15s
